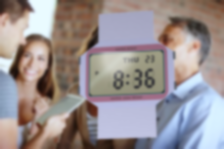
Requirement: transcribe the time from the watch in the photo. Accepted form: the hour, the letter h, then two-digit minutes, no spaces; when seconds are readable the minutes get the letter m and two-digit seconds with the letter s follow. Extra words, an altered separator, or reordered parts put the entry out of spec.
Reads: 8h36
